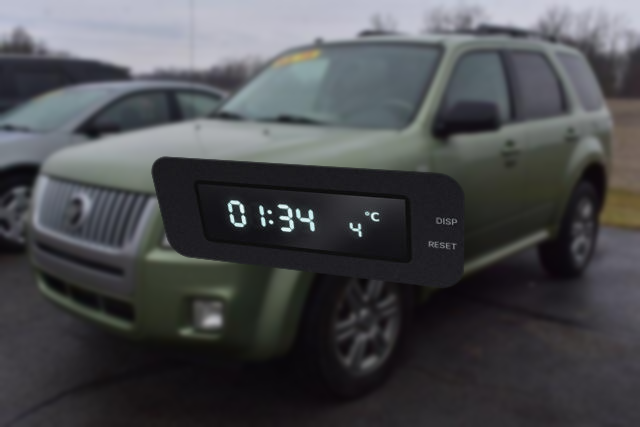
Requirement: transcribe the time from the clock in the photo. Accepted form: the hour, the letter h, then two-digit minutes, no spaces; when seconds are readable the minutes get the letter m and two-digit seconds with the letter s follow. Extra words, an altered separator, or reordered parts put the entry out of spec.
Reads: 1h34
